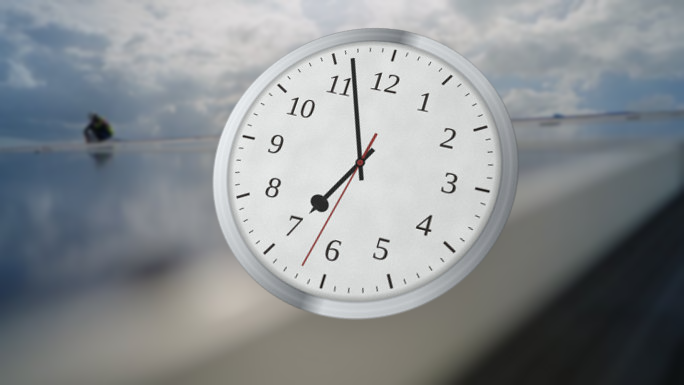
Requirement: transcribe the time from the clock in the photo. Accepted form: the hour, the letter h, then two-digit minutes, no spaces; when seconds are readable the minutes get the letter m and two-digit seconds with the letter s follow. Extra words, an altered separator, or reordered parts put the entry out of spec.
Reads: 6h56m32s
